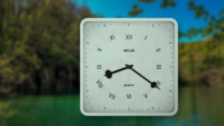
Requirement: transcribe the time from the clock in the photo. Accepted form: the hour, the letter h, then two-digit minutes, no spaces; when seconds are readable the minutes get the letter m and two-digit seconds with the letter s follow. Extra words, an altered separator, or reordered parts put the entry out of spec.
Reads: 8h21
